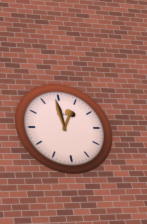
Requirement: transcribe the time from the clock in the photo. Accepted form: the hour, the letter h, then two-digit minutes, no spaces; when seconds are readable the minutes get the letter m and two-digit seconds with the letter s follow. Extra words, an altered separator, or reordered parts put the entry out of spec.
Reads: 12h59
